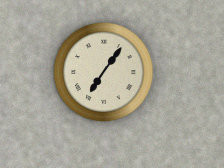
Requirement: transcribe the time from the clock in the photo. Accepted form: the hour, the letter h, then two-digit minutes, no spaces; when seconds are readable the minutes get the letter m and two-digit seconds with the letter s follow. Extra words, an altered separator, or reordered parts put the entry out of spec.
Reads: 7h06
